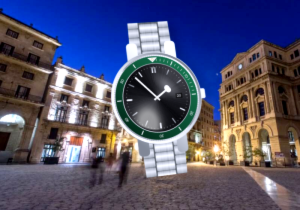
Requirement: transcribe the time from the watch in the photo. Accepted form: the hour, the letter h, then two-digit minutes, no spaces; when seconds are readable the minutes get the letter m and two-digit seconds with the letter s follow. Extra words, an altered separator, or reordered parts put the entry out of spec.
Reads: 1h53
